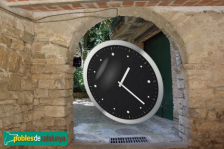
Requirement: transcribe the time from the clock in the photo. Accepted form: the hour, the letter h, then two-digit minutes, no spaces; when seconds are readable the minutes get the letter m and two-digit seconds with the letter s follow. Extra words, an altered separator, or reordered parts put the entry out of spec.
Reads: 1h23
